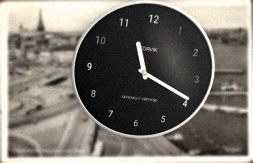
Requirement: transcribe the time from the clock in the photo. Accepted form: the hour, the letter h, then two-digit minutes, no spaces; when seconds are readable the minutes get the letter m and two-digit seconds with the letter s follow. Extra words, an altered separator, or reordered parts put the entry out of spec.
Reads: 11h19
